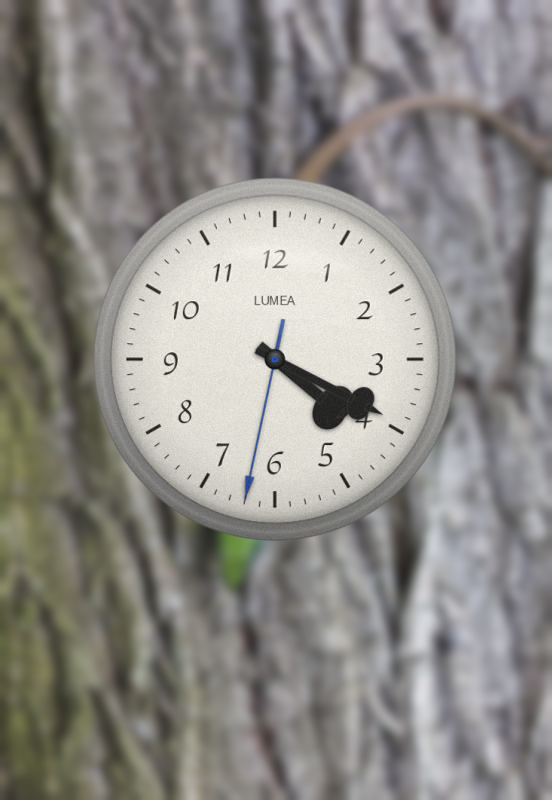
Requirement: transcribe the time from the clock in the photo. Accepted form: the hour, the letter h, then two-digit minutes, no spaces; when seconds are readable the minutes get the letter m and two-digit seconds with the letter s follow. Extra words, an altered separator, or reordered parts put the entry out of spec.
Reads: 4h19m32s
